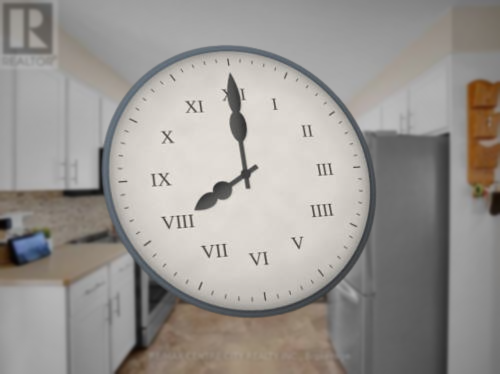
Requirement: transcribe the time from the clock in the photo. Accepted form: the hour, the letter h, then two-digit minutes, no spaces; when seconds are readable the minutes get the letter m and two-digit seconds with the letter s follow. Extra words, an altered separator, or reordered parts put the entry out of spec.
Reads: 8h00
